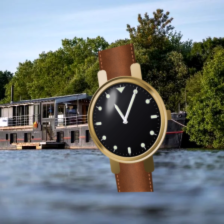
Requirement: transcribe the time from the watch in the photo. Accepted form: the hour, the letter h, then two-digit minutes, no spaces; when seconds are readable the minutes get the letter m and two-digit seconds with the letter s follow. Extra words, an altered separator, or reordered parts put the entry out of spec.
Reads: 11h05
